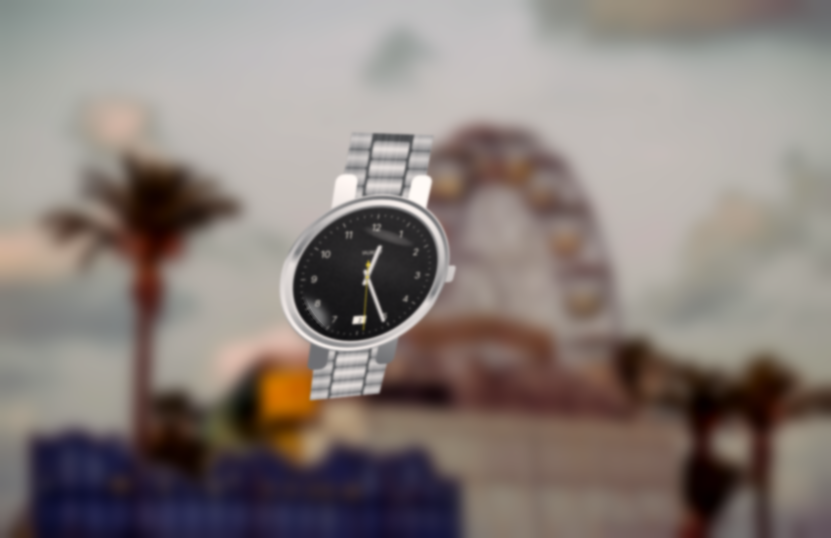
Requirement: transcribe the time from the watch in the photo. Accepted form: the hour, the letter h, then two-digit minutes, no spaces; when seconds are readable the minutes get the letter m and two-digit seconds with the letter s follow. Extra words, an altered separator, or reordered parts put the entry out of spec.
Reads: 12h25m29s
